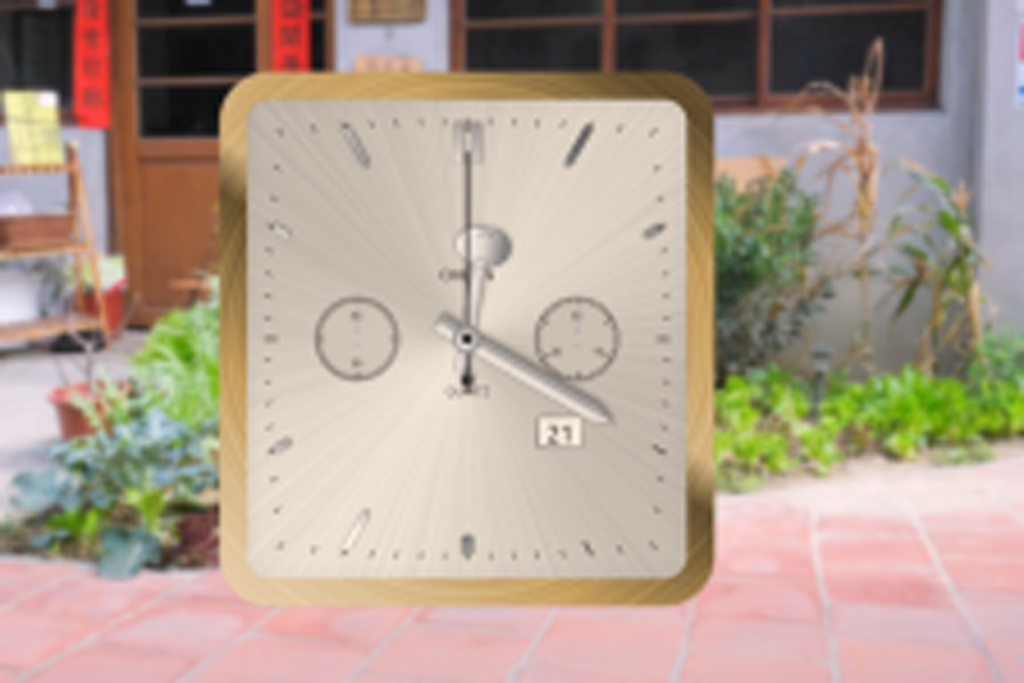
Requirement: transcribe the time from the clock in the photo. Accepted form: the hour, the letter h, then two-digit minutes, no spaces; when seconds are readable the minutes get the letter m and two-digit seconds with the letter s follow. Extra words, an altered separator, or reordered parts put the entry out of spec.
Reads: 12h20
